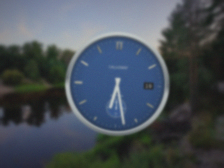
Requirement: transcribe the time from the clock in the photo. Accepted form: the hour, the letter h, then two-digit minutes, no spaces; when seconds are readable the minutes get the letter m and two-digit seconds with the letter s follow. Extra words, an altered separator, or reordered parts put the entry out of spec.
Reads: 6h28
